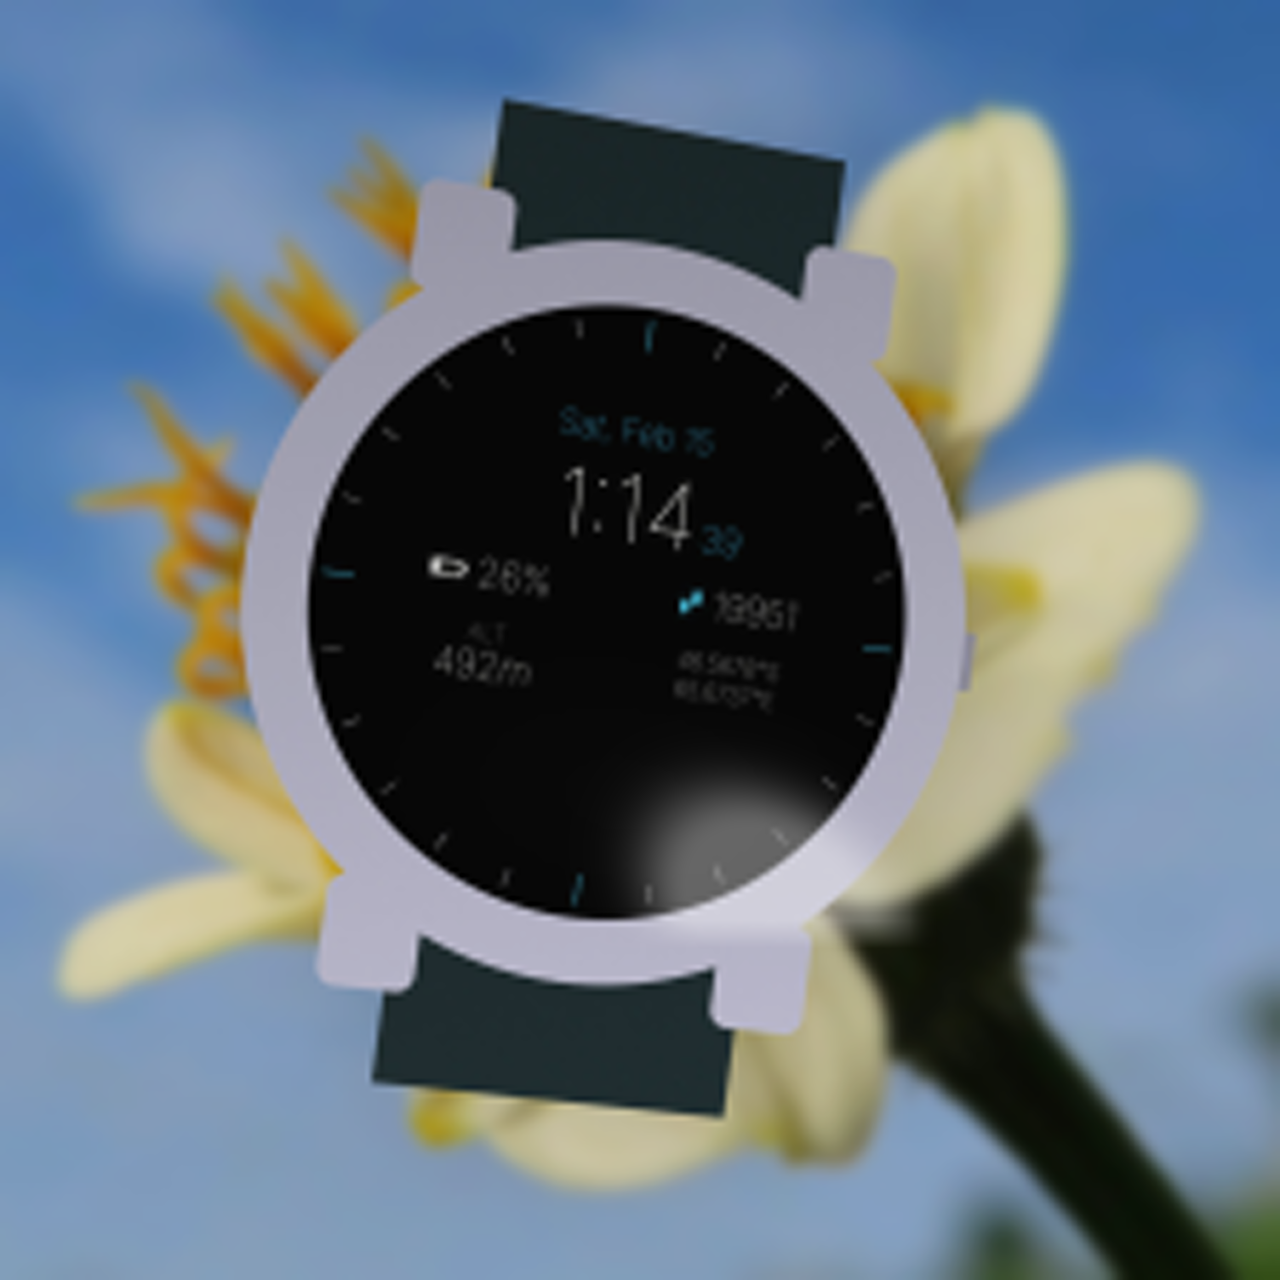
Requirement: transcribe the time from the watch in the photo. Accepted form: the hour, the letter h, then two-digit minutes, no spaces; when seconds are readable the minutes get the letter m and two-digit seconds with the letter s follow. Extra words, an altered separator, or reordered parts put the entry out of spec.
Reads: 1h14
